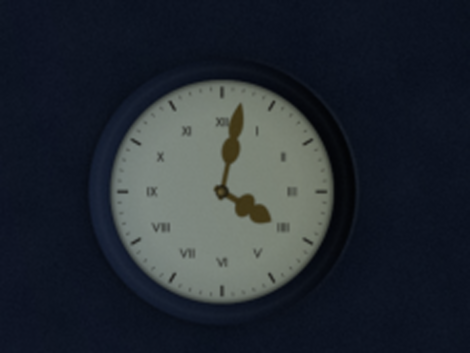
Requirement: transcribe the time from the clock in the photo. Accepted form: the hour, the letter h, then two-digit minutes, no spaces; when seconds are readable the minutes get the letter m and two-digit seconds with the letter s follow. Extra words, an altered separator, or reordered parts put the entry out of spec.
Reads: 4h02
